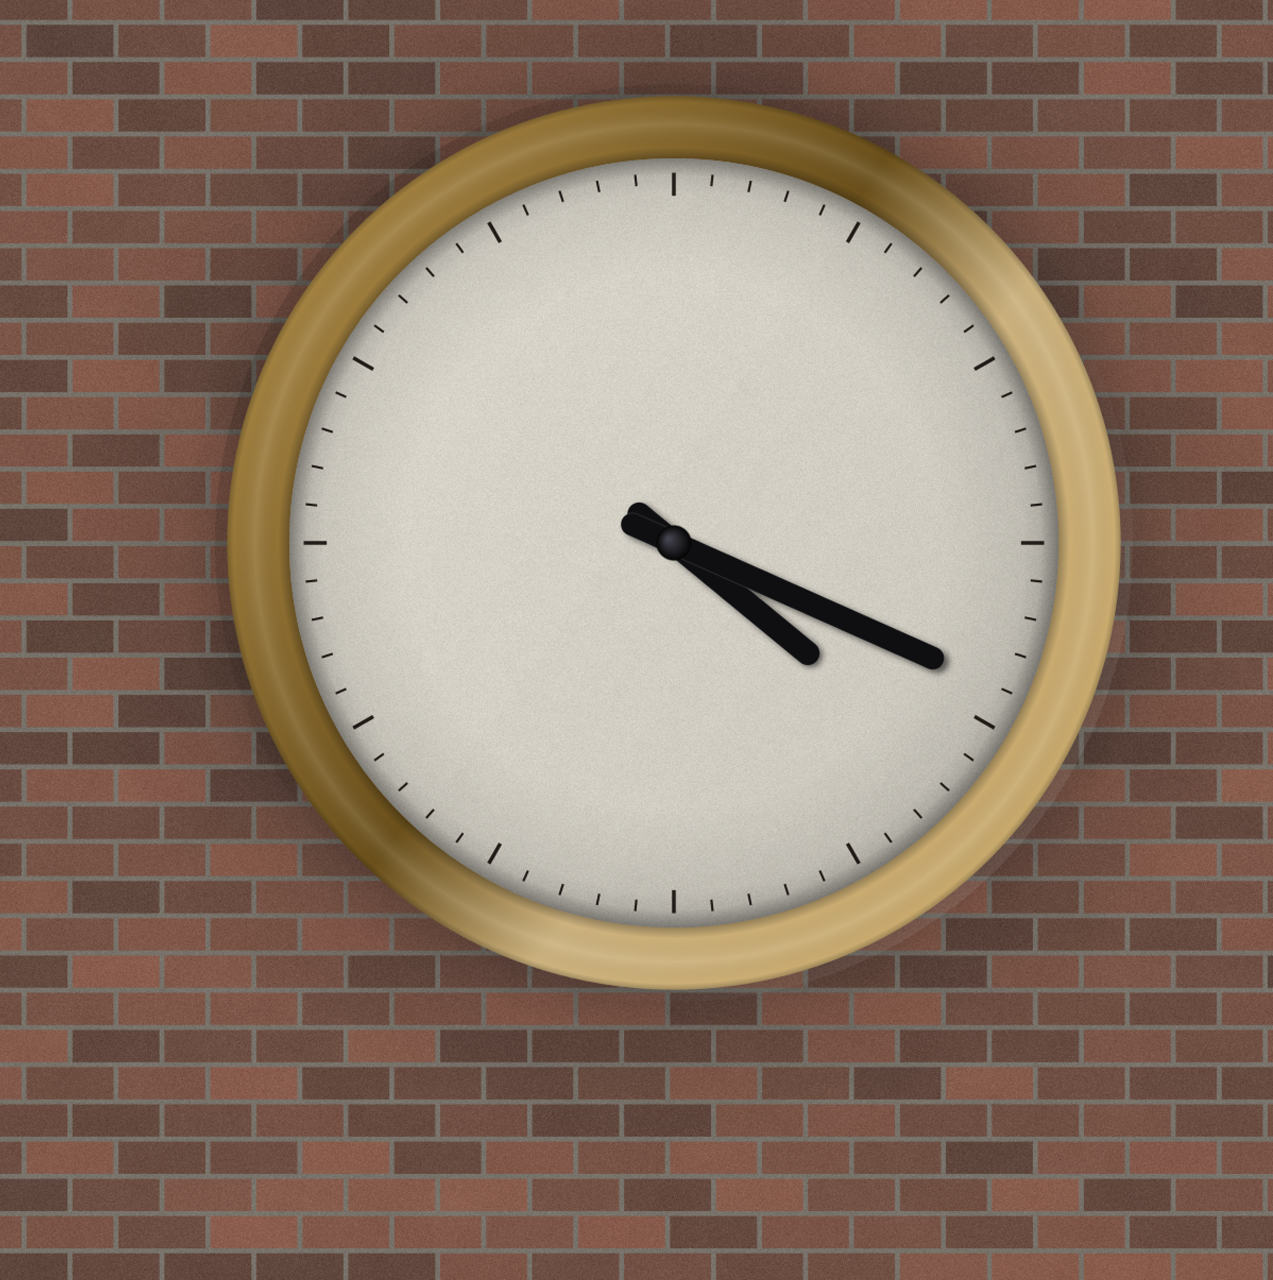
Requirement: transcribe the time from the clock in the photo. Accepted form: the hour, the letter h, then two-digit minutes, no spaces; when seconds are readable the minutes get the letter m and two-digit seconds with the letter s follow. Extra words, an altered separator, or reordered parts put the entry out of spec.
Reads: 4h19
